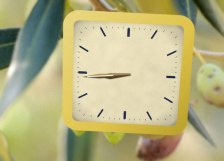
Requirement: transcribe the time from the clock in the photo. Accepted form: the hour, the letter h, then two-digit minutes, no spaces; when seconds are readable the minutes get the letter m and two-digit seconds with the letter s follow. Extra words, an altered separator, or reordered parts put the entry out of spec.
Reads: 8h44
